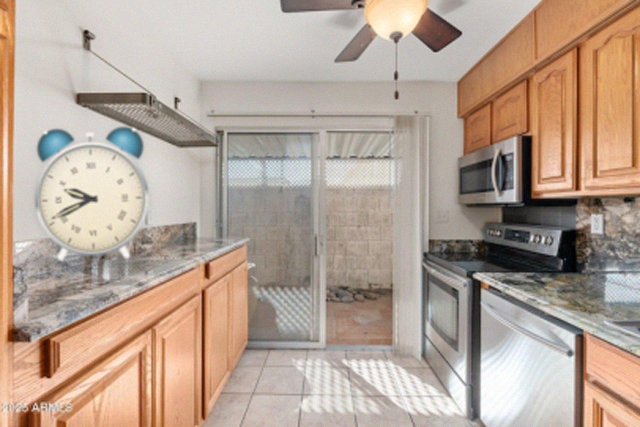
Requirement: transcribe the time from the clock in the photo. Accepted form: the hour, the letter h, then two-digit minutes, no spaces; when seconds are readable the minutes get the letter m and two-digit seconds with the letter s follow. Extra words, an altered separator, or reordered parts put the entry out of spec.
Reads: 9h41
